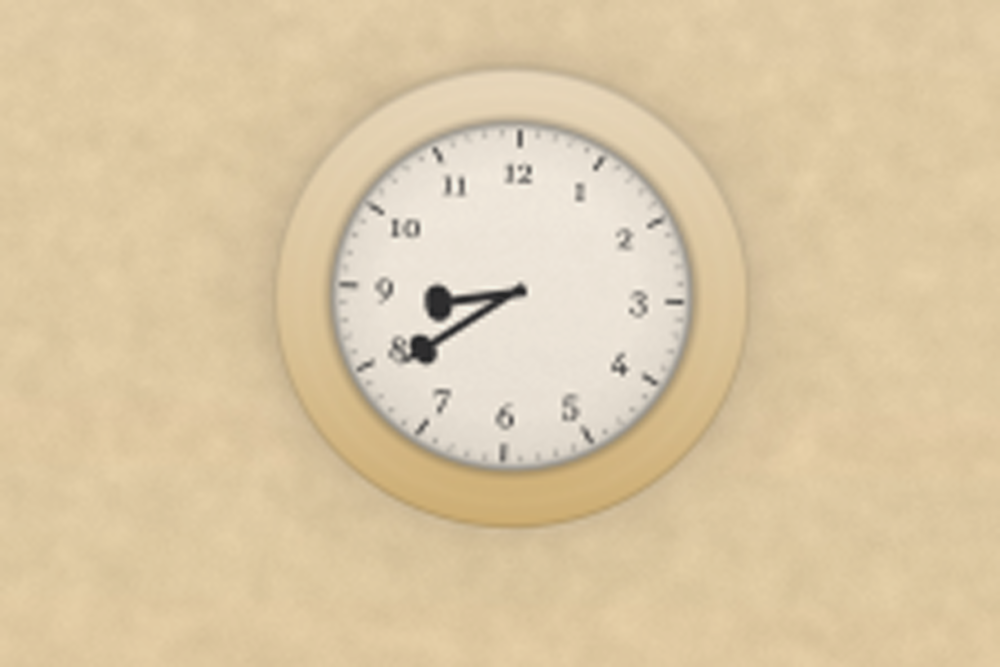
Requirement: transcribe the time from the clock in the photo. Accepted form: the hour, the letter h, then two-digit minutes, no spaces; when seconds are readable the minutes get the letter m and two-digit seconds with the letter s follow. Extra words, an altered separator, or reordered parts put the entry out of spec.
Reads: 8h39
